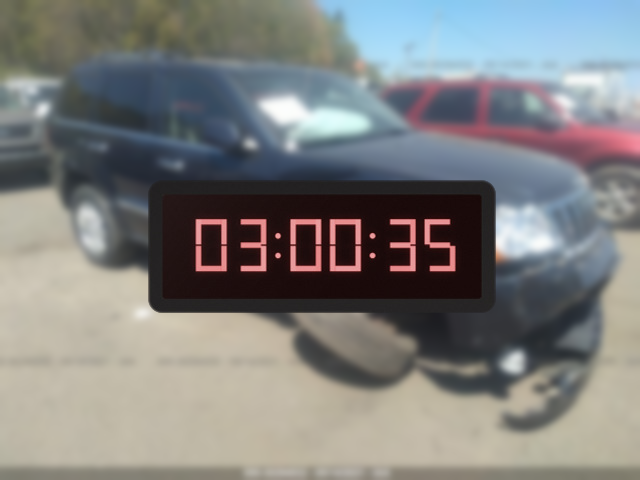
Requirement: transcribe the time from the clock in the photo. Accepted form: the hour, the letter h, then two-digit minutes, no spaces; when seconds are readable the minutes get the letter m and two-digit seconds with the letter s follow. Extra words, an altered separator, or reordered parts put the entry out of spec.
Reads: 3h00m35s
